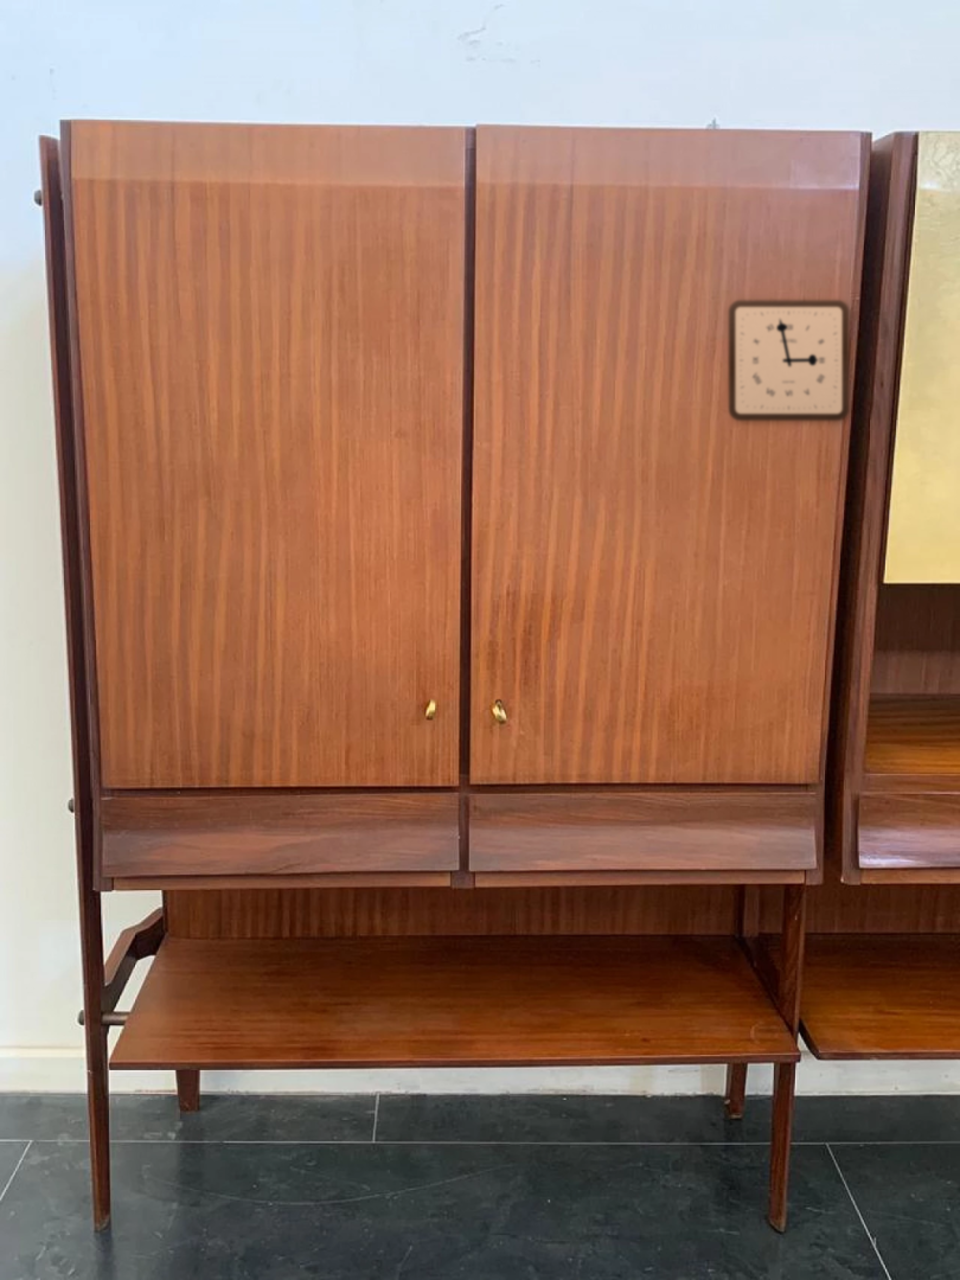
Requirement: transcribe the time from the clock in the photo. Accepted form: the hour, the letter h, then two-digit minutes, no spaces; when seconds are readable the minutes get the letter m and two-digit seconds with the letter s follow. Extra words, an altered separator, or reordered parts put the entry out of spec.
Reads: 2h58
